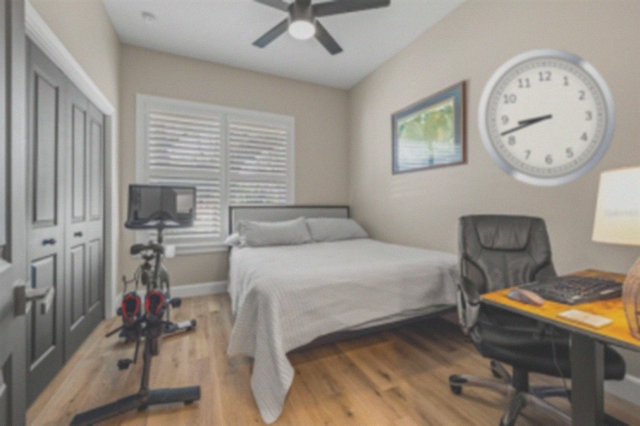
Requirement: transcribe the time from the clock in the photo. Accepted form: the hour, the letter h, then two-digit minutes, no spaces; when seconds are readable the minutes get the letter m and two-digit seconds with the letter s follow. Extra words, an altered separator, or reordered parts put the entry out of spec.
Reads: 8h42
